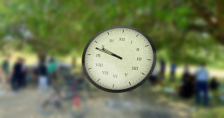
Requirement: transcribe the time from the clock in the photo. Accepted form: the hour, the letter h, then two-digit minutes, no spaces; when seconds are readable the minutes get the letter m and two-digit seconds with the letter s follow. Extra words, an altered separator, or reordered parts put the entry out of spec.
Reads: 9h48
